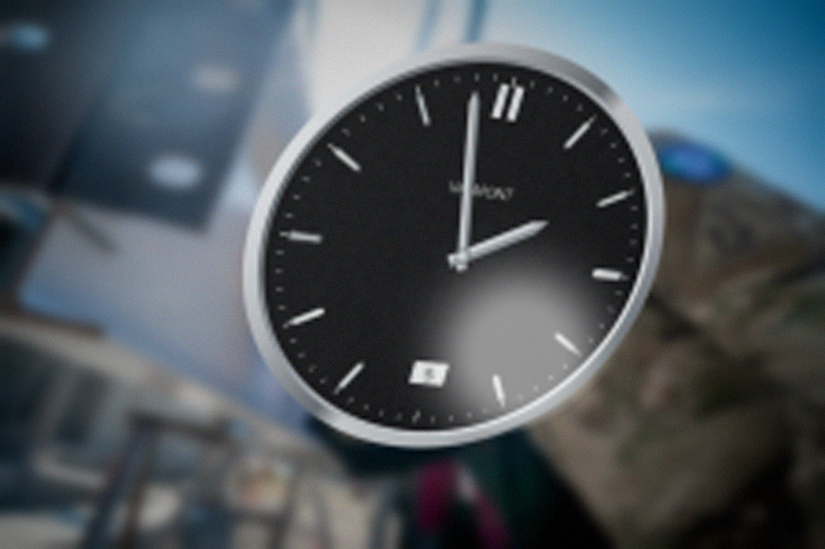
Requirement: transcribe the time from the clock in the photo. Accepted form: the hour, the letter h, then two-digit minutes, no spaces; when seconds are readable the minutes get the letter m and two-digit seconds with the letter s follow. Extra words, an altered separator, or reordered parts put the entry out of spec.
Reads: 1h58
